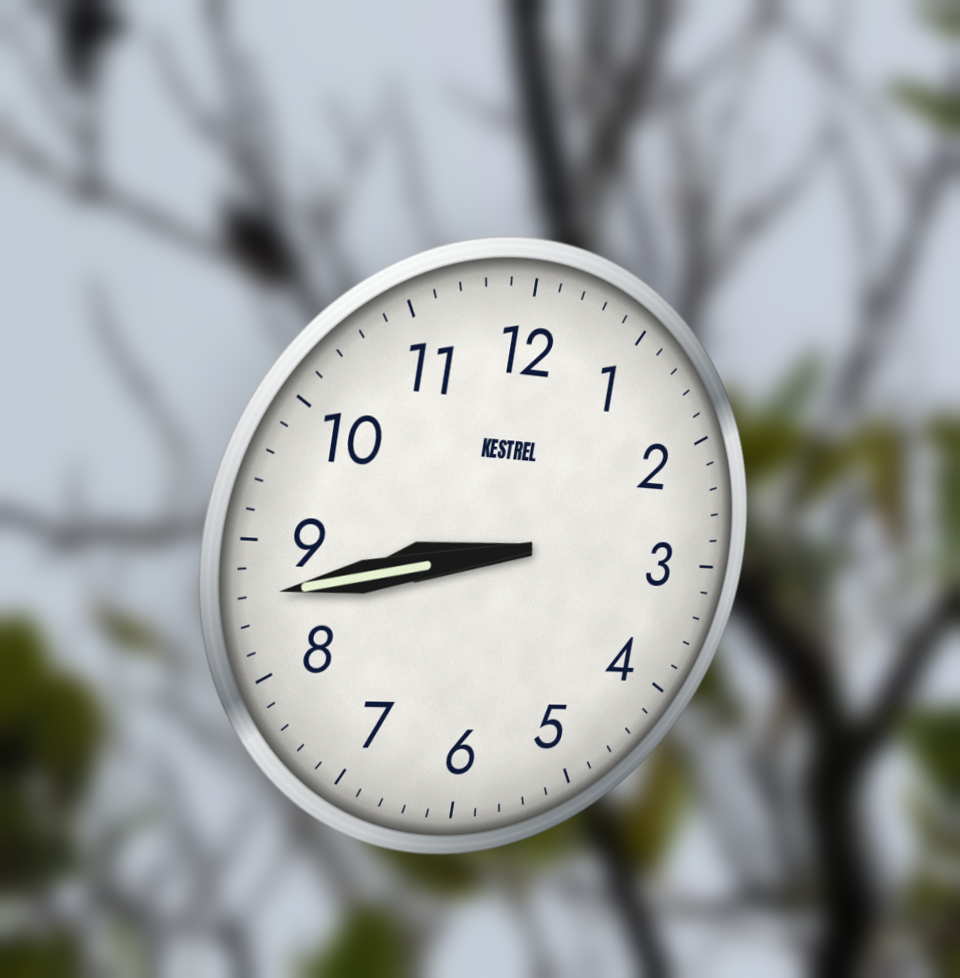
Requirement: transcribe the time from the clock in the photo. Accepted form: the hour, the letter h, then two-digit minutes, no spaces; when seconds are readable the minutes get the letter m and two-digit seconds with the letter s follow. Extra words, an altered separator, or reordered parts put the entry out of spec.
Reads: 8h43
